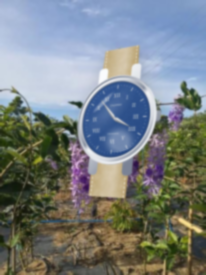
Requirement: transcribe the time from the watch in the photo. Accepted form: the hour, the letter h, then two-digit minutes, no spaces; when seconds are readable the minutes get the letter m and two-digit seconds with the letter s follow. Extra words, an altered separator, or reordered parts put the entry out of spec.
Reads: 3h53
